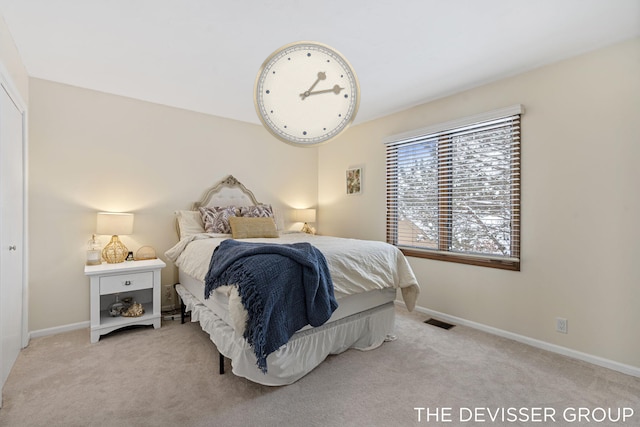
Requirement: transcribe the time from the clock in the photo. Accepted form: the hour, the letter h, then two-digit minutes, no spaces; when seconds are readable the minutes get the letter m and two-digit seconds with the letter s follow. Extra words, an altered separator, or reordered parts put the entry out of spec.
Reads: 1h13
